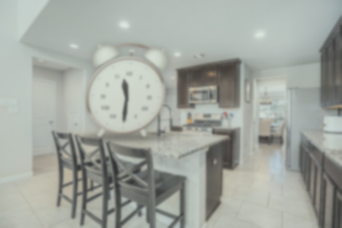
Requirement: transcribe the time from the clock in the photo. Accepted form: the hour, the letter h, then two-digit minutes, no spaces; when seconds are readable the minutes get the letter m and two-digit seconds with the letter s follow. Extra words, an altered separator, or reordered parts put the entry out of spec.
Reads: 11h30
